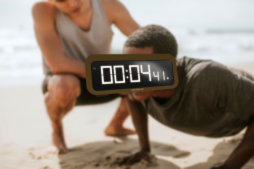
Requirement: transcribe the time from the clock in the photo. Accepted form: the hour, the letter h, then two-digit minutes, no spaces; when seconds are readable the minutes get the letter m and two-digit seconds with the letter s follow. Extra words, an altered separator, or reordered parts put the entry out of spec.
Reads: 0h04m41s
